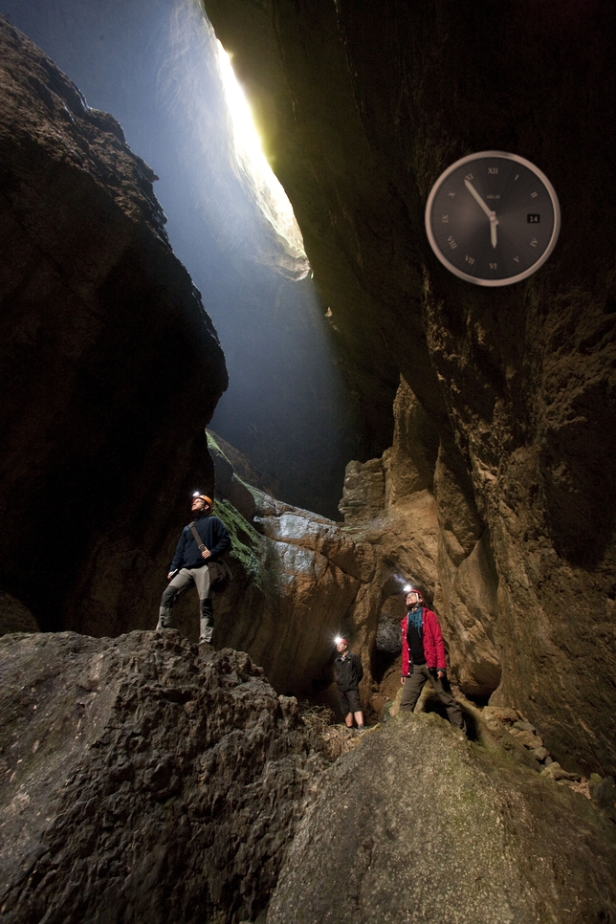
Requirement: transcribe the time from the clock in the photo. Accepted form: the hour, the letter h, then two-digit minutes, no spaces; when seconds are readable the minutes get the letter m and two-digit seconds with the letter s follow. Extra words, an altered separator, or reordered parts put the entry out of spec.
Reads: 5h54
